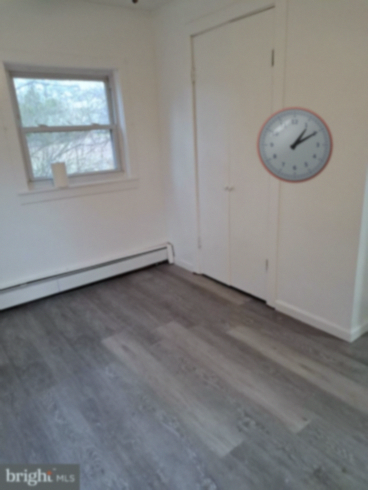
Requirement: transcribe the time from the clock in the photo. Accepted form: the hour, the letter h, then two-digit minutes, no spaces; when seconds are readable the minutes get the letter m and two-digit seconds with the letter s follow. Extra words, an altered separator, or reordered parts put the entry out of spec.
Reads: 1h10
